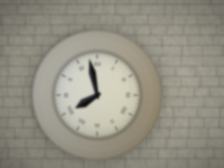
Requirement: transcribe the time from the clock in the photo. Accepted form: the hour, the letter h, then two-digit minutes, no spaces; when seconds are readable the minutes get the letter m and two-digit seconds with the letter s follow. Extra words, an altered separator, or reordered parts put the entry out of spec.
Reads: 7h58
